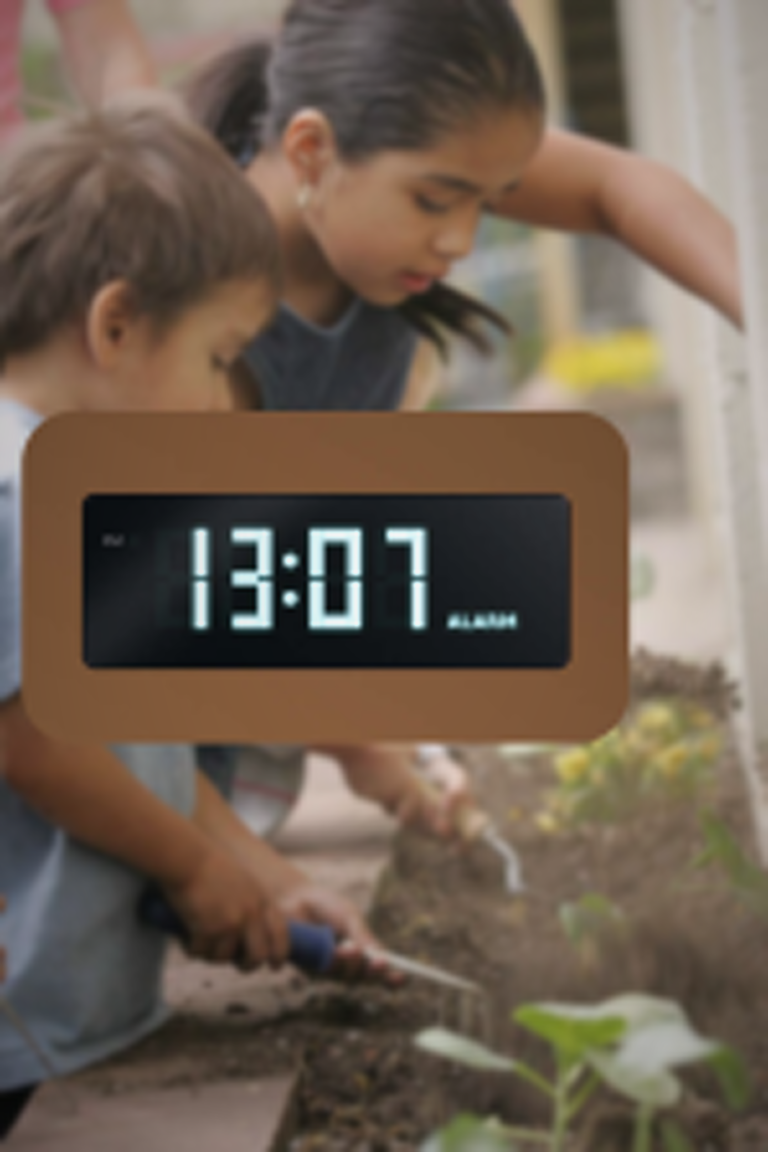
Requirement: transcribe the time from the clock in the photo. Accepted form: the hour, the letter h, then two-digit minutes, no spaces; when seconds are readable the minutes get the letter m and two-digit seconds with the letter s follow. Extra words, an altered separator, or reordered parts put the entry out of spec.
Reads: 13h07
